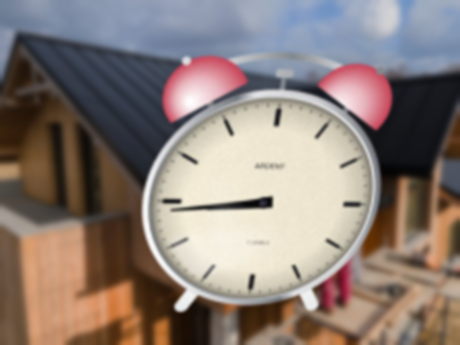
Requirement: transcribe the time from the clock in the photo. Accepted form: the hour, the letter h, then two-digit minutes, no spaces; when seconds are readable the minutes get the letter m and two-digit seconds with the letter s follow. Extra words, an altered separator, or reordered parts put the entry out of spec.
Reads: 8h44
